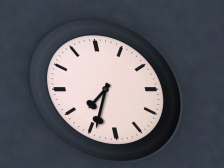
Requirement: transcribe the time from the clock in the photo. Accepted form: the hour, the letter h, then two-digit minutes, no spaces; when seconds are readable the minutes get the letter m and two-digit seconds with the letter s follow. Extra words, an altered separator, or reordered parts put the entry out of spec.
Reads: 7h34
